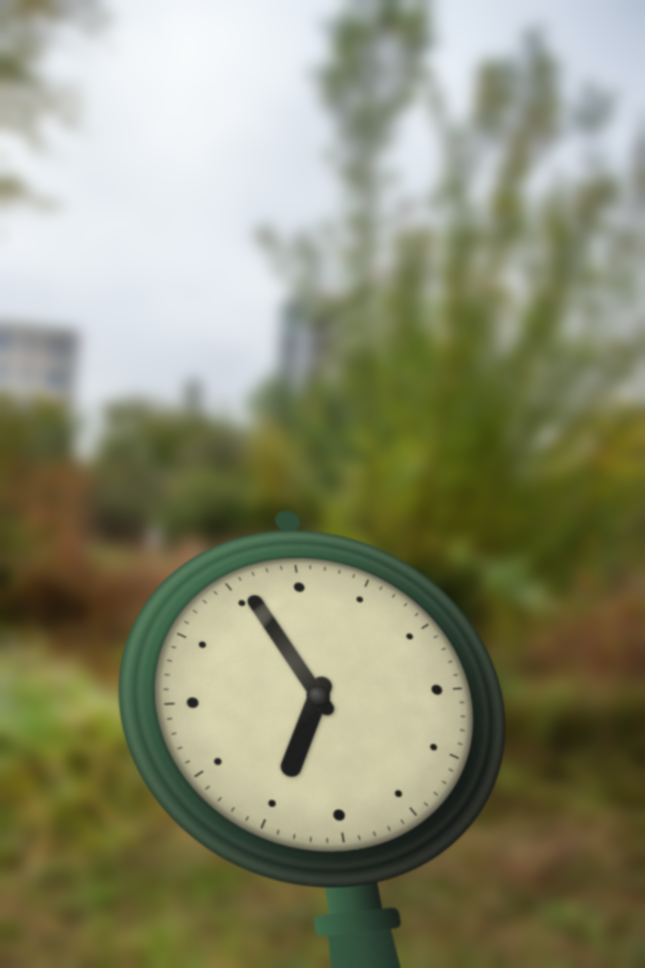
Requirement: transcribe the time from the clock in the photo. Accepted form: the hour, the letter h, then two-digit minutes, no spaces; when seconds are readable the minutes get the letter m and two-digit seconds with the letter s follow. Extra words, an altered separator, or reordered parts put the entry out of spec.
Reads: 6h56
